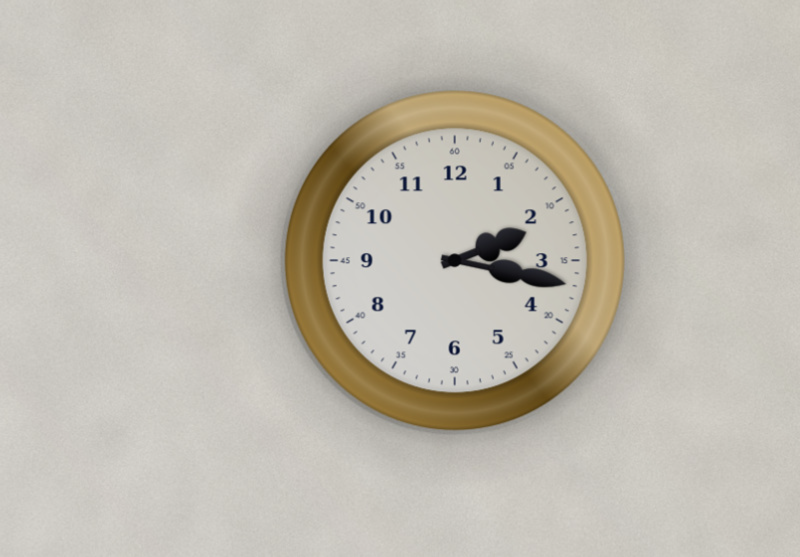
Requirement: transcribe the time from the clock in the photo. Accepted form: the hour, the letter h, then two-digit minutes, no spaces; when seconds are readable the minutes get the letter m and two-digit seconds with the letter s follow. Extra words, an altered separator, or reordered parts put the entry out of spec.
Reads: 2h17
